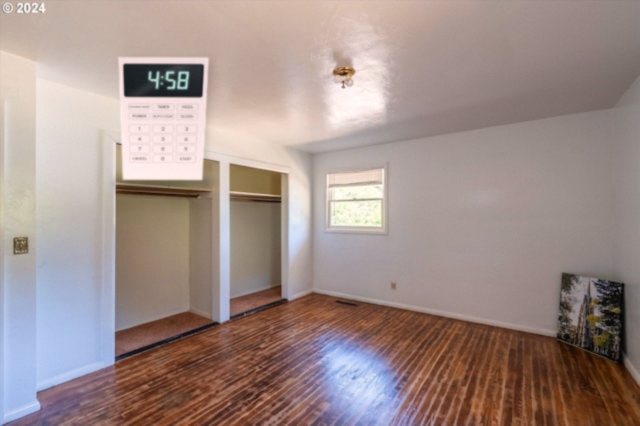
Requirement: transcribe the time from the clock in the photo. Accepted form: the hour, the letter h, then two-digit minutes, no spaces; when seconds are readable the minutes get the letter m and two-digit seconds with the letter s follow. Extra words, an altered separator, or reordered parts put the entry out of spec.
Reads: 4h58
